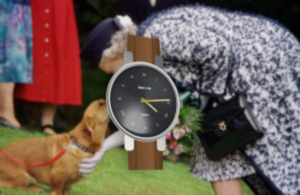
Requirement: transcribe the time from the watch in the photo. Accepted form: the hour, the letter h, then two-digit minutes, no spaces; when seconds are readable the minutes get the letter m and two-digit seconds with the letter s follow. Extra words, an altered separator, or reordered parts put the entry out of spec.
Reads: 4h14
